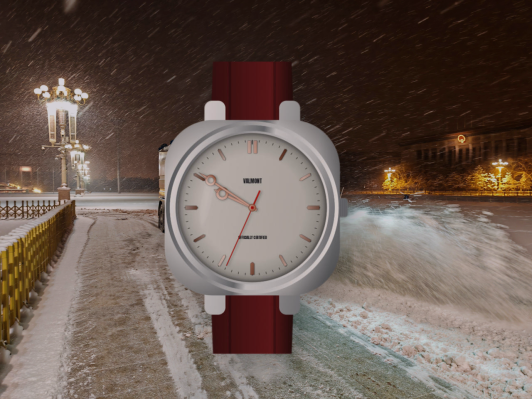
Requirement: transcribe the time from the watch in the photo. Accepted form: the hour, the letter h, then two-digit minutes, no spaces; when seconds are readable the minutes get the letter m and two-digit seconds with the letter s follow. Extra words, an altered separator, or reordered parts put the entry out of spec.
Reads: 9h50m34s
